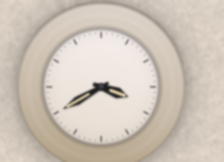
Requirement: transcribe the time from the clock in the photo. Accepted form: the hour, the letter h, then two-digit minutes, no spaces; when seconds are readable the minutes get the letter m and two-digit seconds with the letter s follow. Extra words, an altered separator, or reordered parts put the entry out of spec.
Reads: 3h40
